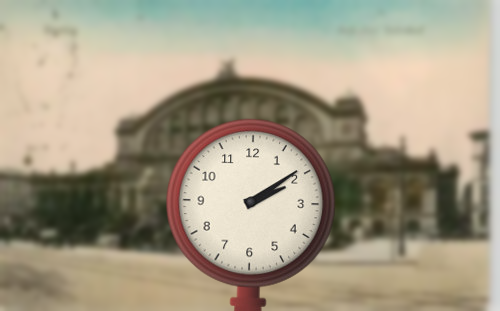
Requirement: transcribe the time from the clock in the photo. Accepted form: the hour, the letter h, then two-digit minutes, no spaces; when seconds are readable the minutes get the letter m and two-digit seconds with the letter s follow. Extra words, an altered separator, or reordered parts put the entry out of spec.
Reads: 2h09
